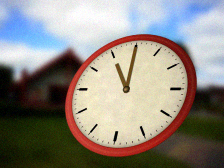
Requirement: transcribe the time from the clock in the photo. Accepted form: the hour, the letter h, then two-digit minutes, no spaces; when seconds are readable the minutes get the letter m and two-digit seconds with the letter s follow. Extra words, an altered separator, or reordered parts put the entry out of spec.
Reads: 11h00
